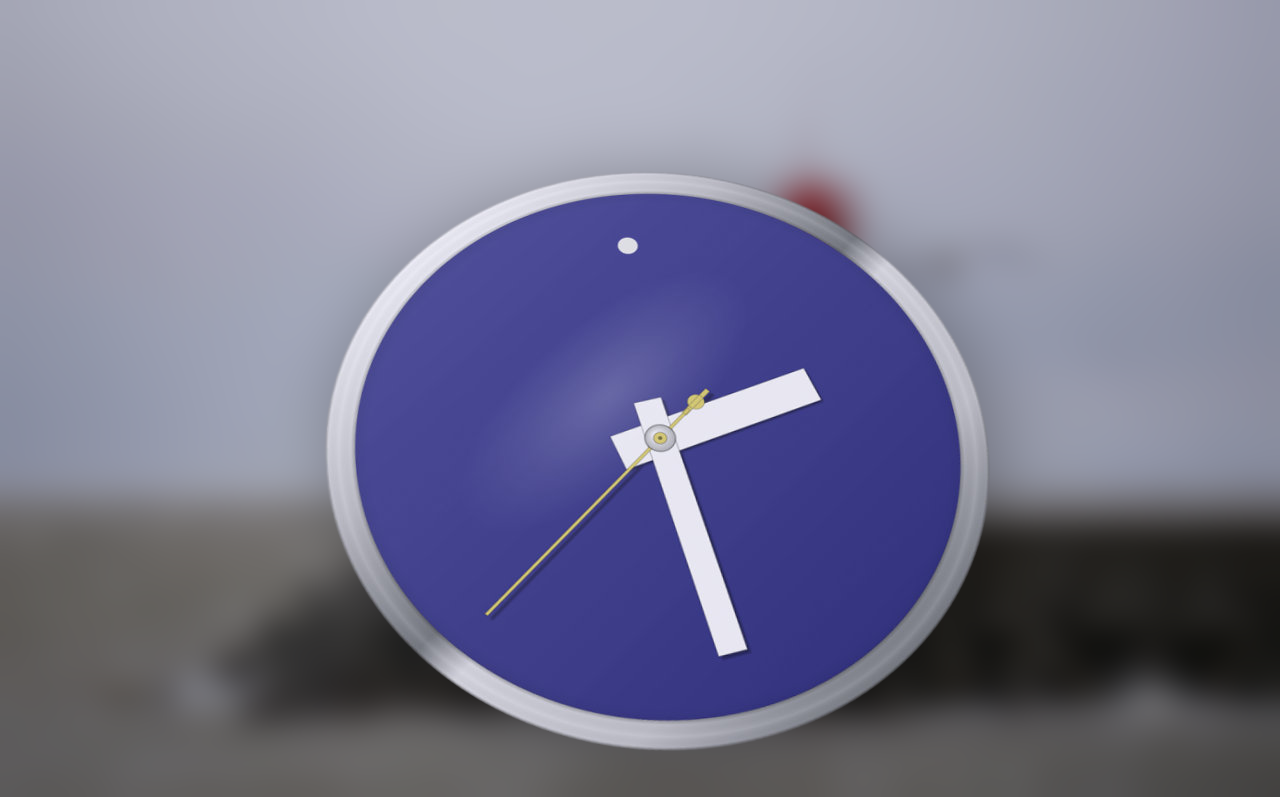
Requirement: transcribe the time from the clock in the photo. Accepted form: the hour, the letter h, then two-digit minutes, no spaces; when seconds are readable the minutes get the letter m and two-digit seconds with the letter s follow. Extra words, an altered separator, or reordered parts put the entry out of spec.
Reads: 2h28m38s
